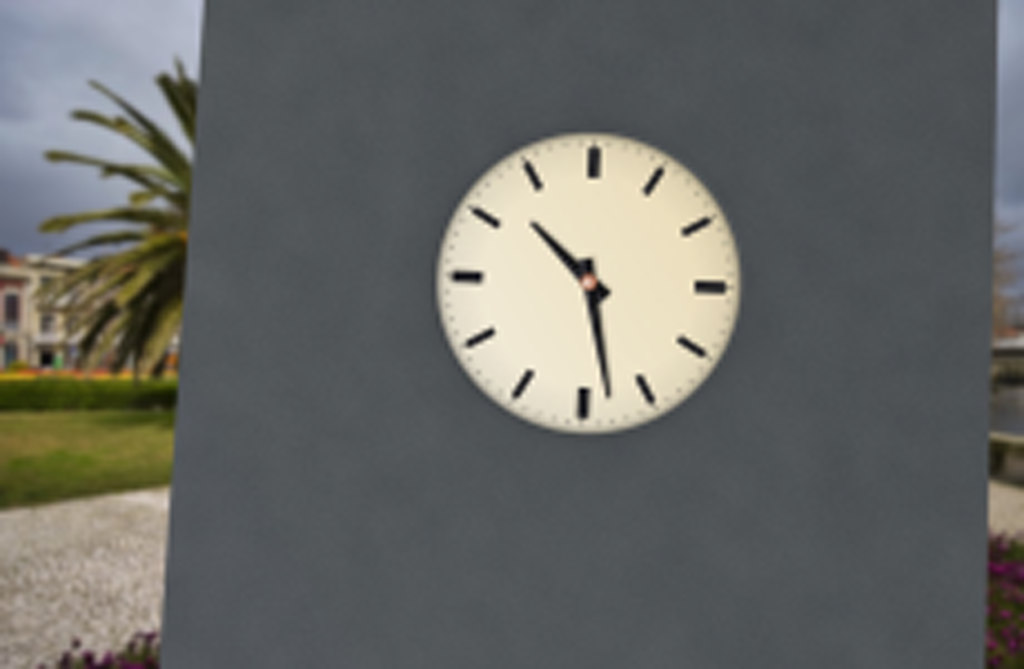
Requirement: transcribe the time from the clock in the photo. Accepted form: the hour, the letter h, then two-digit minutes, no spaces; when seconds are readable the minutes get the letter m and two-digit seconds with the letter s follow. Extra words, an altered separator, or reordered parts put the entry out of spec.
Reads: 10h28
